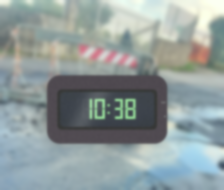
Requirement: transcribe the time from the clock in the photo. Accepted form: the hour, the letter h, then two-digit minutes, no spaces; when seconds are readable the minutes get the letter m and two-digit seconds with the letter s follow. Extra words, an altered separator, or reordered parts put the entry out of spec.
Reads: 10h38
